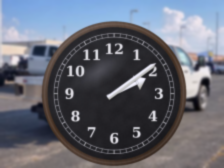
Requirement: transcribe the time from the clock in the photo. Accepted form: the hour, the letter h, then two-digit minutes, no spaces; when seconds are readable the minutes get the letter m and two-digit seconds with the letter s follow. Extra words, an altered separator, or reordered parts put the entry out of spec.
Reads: 2h09
